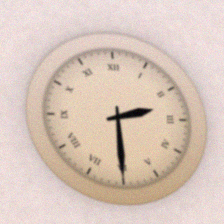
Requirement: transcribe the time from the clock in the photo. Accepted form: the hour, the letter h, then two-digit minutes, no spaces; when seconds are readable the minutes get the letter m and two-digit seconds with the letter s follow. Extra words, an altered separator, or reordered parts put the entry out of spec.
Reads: 2h30
